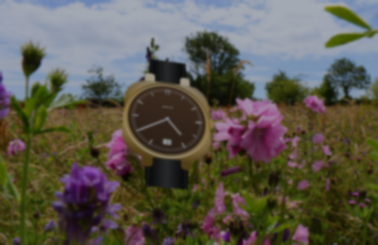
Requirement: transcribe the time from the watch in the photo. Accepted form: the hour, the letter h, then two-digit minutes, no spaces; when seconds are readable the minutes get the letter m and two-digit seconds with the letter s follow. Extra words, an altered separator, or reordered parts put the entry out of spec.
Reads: 4h40
